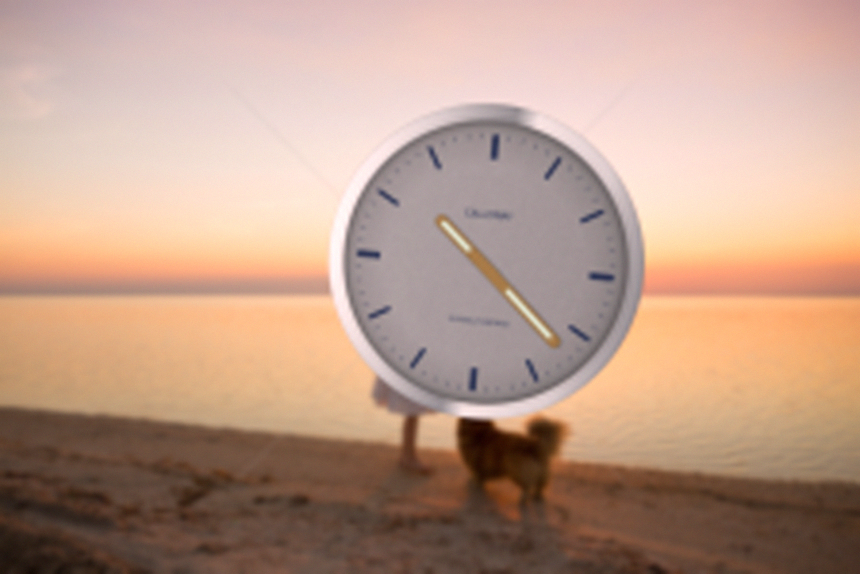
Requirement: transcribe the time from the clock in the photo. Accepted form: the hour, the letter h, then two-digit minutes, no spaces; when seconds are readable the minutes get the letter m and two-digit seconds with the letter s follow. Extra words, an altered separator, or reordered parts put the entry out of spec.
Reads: 10h22
